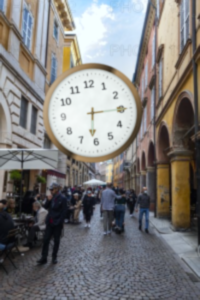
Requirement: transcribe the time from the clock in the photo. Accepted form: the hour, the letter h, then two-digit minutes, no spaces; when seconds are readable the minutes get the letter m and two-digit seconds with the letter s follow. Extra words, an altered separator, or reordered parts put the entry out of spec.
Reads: 6h15
